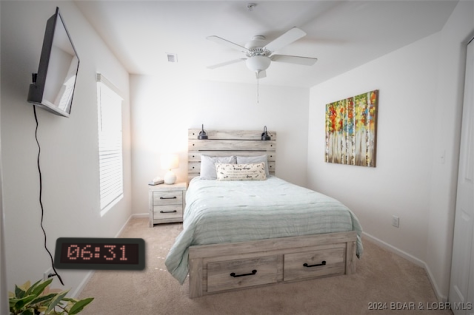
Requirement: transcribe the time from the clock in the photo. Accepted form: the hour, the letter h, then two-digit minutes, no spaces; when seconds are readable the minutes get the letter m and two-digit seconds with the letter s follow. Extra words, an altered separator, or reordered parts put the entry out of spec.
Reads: 6h31
